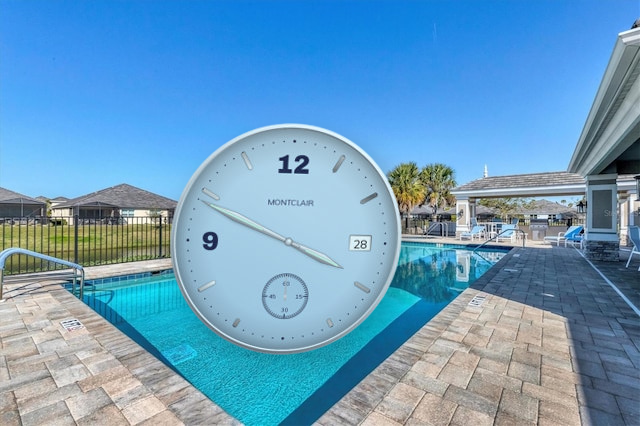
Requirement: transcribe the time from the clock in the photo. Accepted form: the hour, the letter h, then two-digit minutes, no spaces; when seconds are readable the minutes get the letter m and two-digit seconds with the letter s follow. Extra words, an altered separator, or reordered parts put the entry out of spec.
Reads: 3h49
